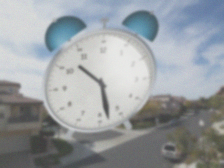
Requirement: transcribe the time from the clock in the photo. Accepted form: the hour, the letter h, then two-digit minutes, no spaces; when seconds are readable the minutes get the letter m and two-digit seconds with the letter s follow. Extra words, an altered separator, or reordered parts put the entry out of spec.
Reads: 10h28
